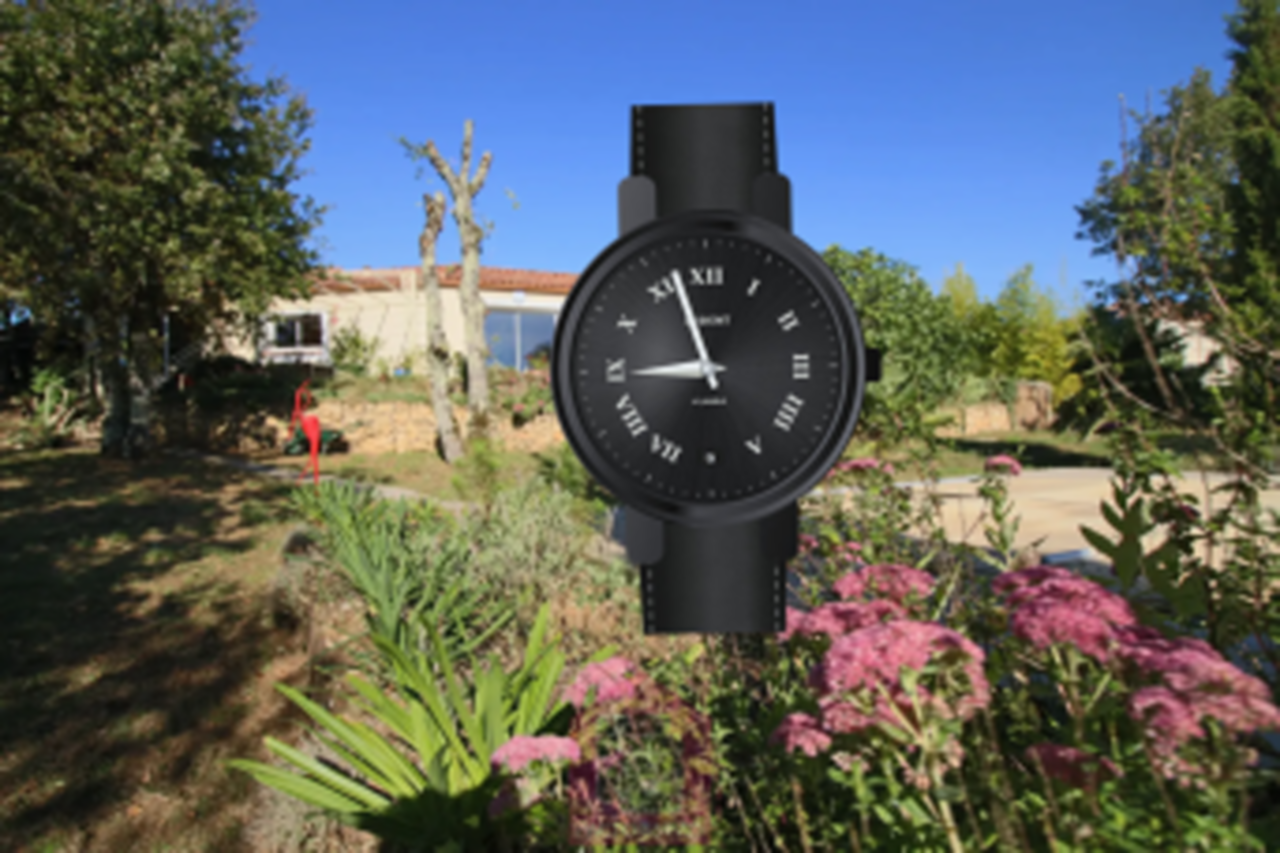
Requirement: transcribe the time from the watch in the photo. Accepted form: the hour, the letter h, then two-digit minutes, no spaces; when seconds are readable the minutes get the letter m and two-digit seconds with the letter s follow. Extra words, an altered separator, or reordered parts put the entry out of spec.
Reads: 8h57
